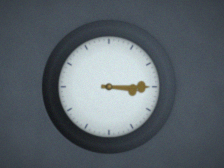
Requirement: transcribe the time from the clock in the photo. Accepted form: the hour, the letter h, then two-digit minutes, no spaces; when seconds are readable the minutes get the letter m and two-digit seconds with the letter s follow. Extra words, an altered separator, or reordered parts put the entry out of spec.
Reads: 3h15
